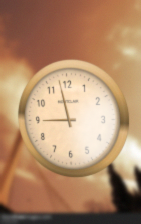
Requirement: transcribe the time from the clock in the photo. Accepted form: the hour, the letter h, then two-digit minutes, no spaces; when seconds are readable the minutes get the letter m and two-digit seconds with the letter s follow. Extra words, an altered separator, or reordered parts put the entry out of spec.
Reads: 8h58
